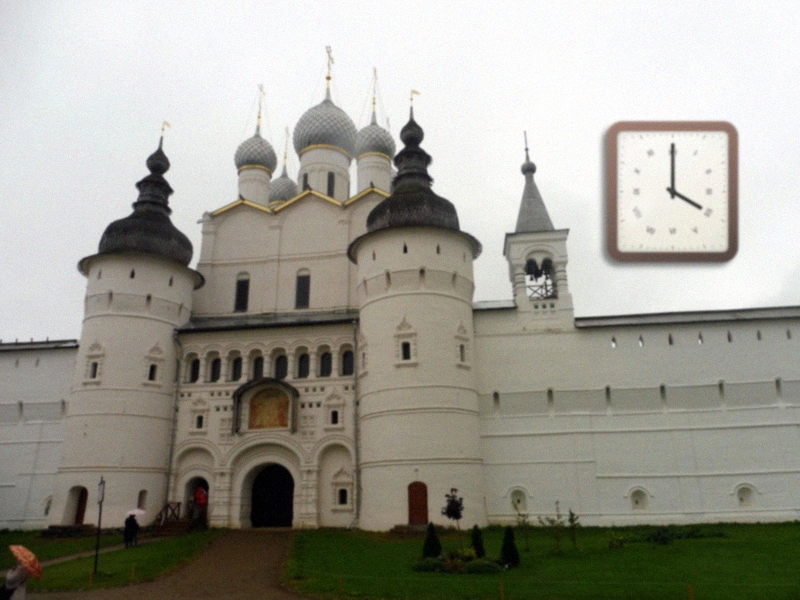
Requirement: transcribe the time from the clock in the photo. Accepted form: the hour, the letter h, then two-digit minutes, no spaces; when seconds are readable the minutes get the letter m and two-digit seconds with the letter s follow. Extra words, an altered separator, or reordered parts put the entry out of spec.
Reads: 4h00
